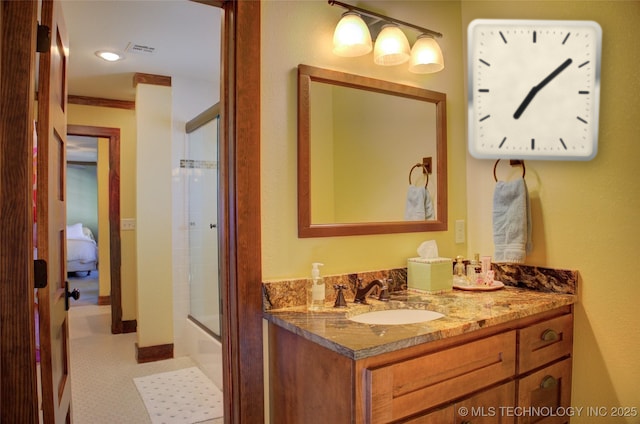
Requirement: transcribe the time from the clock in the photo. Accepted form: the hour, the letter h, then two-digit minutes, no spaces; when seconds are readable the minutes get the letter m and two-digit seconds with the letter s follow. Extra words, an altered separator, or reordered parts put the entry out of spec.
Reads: 7h08
